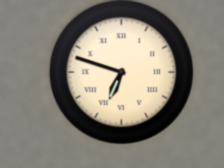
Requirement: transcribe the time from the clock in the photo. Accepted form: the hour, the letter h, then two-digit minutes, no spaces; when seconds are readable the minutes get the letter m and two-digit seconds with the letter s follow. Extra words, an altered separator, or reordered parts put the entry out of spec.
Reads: 6h48
